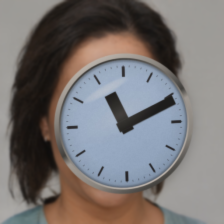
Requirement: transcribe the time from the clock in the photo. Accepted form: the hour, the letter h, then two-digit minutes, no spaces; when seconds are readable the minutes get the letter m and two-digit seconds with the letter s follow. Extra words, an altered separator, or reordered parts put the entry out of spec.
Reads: 11h11
